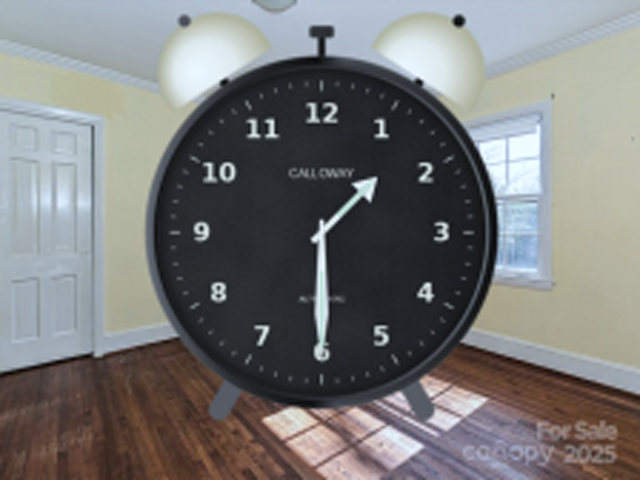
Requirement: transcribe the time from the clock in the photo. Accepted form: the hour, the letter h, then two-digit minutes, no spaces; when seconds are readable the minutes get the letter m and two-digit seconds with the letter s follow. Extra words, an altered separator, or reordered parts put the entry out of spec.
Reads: 1h30
